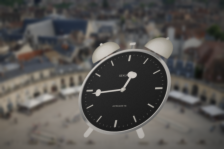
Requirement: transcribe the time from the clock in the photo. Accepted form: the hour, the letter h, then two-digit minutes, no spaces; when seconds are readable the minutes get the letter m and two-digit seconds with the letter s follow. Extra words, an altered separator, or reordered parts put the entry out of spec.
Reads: 12h44
